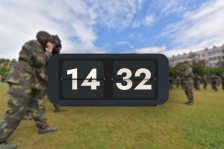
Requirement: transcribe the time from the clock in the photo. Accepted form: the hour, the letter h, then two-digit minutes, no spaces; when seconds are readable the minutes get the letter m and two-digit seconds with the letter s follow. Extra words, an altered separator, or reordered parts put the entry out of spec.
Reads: 14h32
